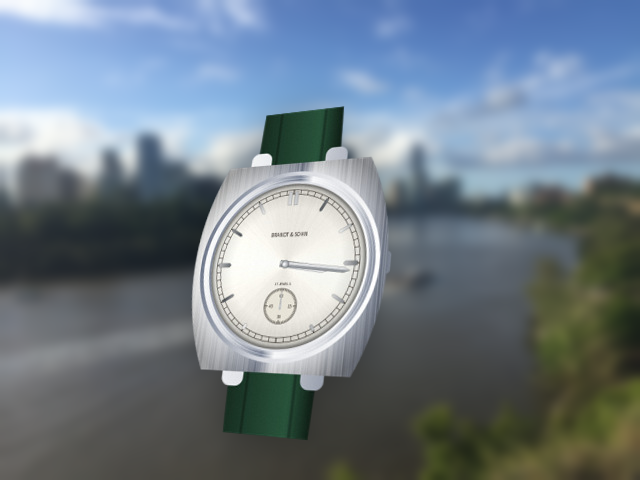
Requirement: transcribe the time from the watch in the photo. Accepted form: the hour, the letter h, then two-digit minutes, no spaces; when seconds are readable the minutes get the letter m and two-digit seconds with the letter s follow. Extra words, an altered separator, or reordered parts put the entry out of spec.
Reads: 3h16
